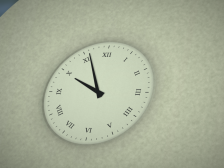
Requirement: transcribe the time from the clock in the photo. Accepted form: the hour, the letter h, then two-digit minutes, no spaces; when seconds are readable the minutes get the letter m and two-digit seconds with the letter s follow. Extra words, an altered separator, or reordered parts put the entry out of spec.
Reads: 9h56
